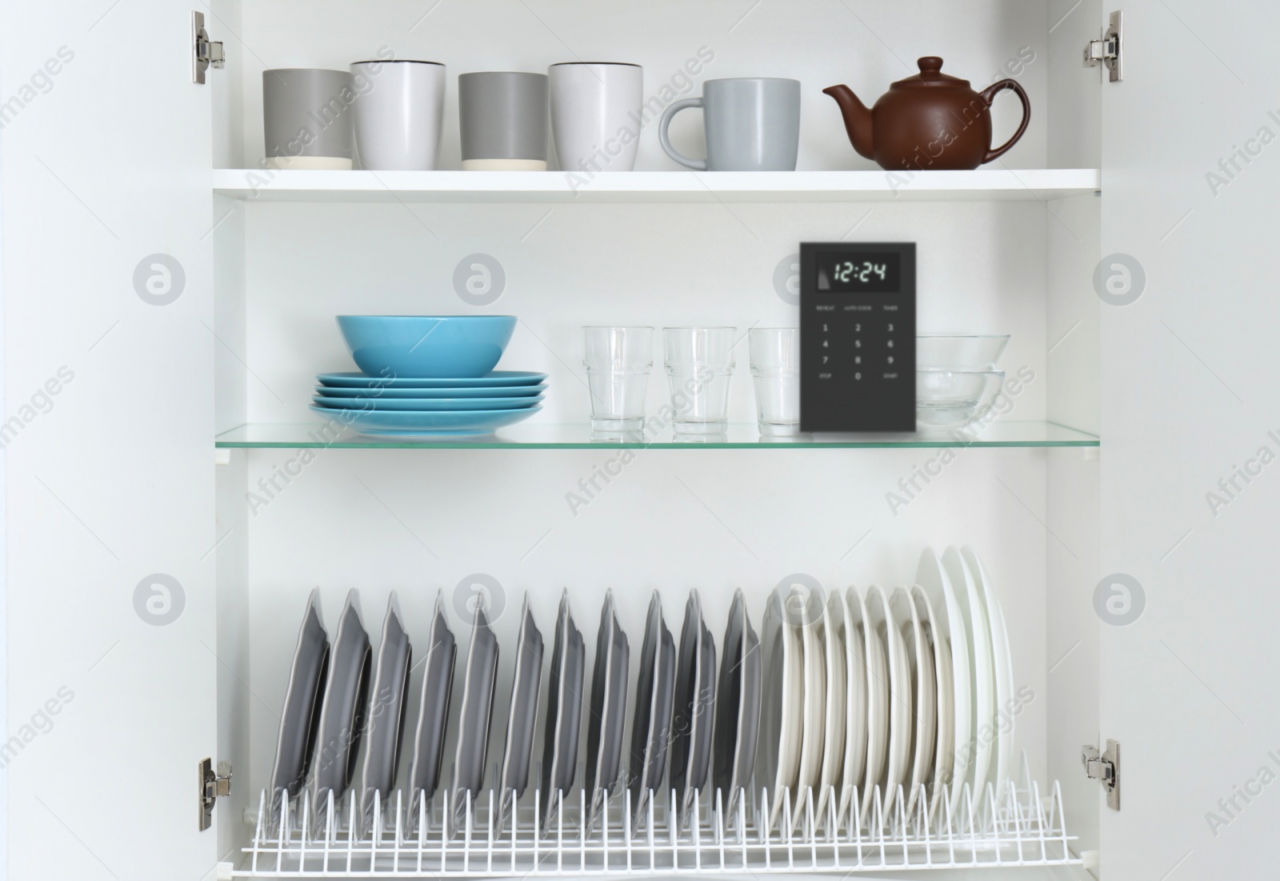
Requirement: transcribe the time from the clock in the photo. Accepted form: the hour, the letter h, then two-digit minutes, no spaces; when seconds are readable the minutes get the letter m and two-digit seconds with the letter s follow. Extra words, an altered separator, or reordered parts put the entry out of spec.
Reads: 12h24
